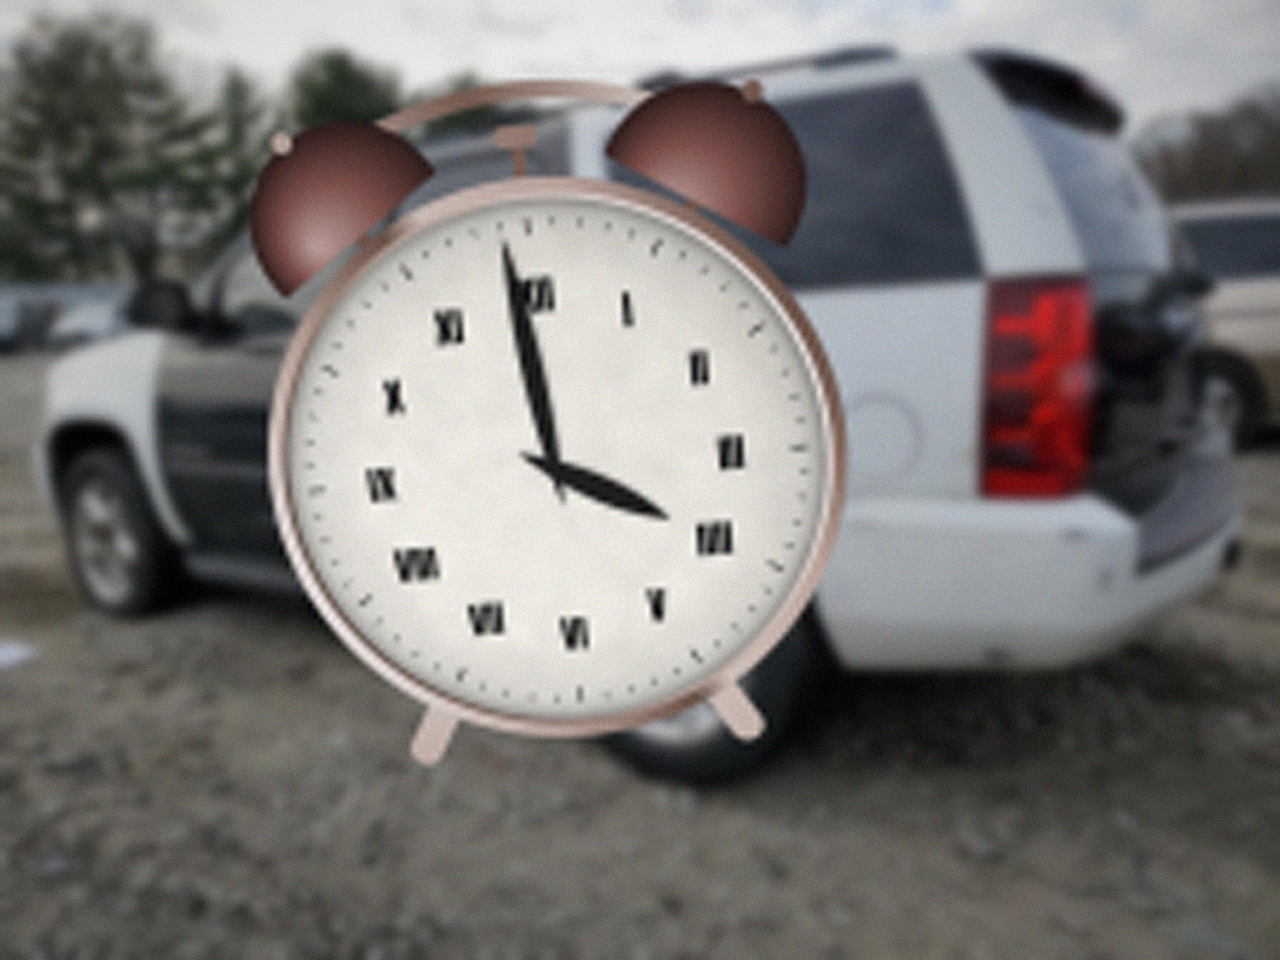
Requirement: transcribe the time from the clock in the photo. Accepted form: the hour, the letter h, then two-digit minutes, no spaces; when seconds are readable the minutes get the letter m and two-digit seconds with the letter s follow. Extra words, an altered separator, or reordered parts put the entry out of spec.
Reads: 3h59
